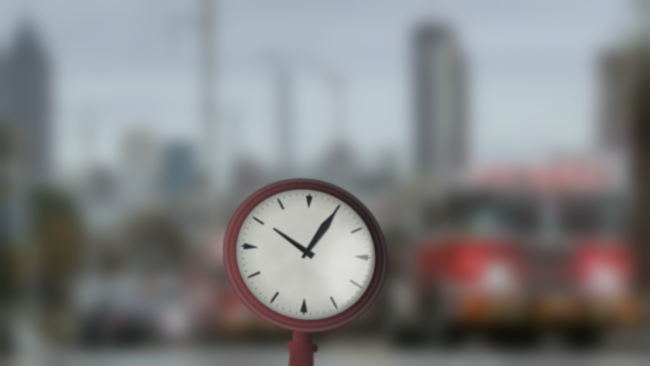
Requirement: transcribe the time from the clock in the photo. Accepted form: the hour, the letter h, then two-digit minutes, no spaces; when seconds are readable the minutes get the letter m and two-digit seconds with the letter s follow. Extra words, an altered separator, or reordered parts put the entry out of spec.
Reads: 10h05
